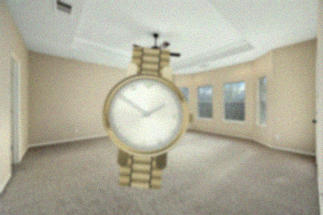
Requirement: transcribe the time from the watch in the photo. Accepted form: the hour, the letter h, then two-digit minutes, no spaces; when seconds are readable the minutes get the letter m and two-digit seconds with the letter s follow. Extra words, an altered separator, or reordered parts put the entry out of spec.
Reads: 1h50
